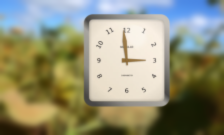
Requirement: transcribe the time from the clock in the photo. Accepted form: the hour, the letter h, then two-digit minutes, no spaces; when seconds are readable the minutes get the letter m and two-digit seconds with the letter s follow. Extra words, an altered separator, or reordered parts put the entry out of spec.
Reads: 2h59
